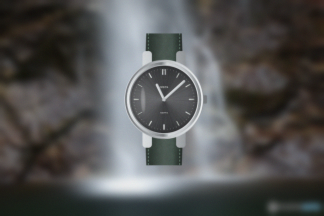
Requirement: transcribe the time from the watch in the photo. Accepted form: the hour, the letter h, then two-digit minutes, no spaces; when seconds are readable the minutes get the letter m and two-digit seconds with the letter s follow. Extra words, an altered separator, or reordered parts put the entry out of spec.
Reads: 11h08
